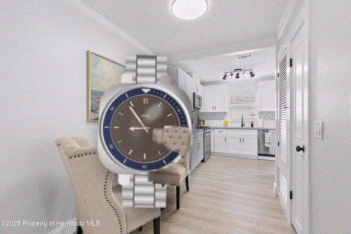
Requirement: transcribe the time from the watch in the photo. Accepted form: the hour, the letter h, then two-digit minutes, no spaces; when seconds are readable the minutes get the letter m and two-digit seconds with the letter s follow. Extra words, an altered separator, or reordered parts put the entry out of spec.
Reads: 8h54
